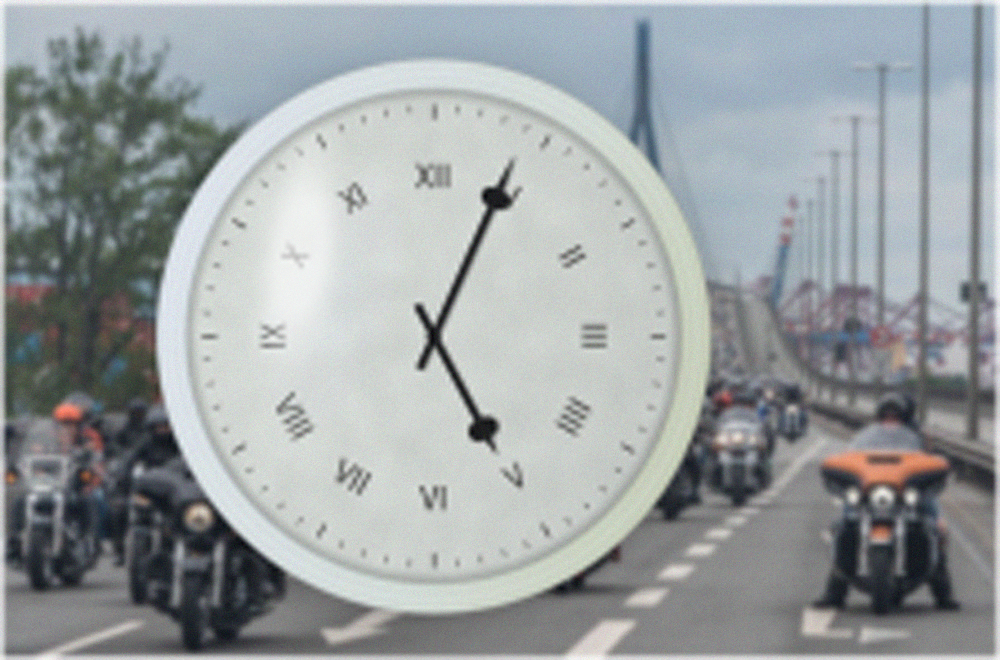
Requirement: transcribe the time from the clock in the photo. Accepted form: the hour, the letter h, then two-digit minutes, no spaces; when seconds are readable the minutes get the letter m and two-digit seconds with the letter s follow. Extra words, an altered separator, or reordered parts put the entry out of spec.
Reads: 5h04
